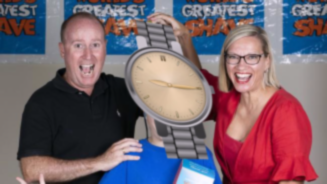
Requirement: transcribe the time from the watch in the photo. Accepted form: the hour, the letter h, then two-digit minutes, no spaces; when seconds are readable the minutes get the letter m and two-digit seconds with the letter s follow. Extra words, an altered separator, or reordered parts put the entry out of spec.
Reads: 9h15
